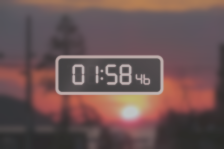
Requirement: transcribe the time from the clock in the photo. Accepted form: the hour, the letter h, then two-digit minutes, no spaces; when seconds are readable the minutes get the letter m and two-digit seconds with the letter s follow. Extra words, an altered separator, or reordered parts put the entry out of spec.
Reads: 1h58m46s
